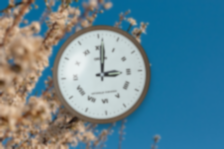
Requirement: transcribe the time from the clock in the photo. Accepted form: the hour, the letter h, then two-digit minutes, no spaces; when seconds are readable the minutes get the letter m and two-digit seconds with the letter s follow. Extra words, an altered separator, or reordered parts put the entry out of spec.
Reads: 3h01
